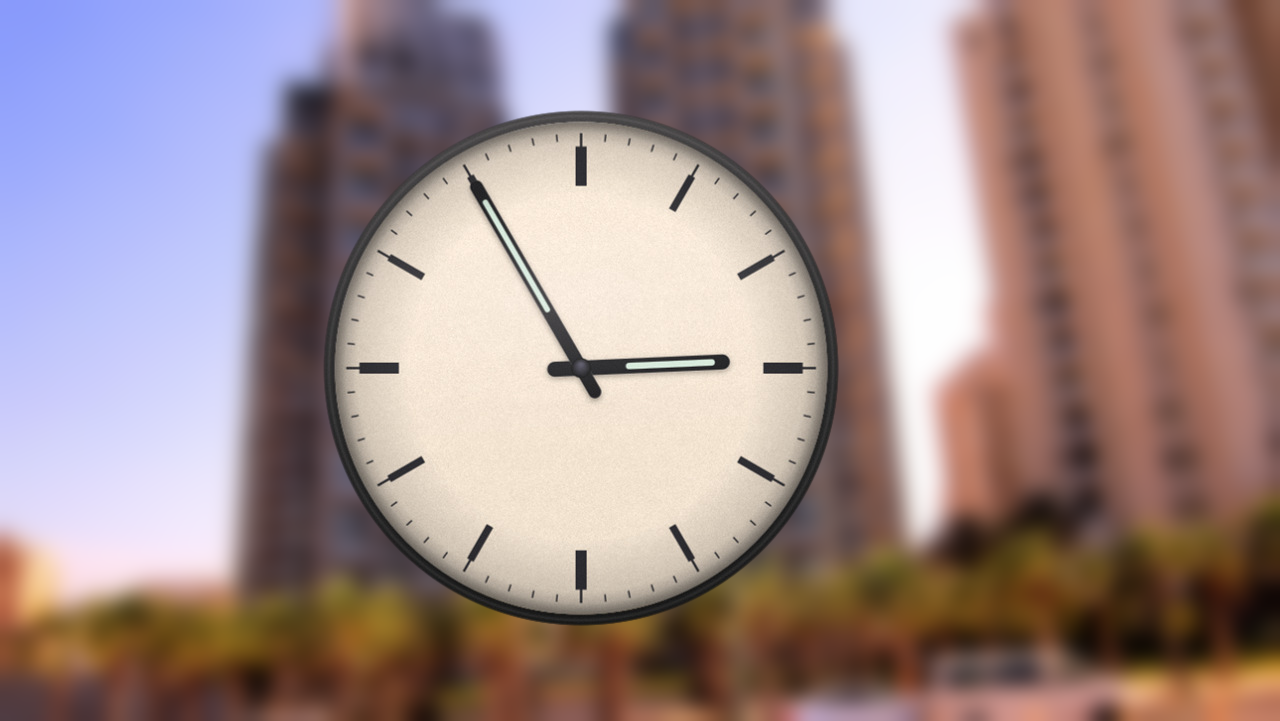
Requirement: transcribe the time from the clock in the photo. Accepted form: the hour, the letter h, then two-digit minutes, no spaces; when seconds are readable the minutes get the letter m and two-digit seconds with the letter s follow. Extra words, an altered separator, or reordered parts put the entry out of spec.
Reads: 2h55
